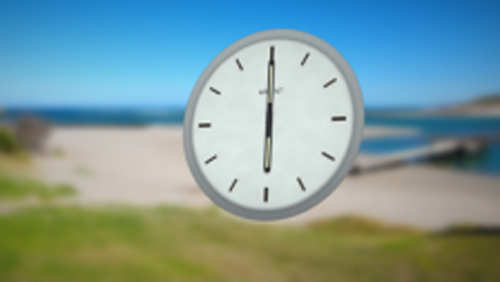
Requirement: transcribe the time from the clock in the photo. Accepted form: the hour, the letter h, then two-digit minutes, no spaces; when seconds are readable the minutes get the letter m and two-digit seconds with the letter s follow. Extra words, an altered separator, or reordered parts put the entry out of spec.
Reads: 6h00
